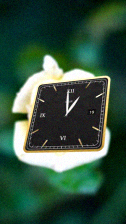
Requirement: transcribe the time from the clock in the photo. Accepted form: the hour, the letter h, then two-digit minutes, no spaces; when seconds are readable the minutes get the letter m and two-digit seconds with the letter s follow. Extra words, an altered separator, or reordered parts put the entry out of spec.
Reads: 12h59
